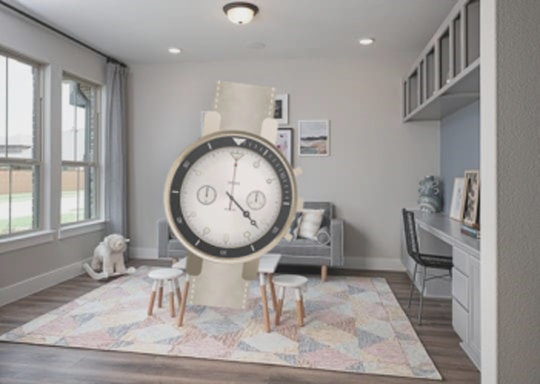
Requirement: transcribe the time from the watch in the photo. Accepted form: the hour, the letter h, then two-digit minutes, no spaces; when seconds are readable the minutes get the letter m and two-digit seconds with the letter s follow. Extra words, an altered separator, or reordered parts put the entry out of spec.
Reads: 4h22
